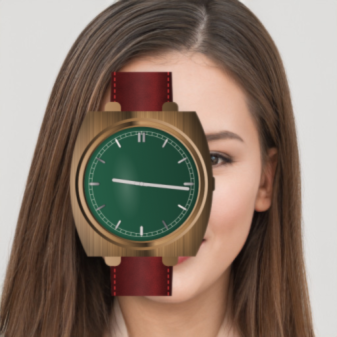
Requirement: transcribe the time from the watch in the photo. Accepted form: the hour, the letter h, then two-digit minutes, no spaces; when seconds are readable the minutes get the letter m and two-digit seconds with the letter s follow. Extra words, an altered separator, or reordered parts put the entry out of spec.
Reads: 9h16
